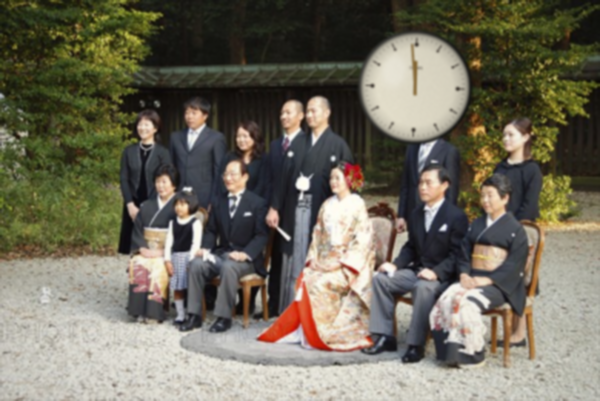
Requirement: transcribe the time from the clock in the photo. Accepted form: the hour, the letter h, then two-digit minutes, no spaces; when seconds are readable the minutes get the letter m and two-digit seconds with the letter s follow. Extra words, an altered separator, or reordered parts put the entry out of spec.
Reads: 11h59
